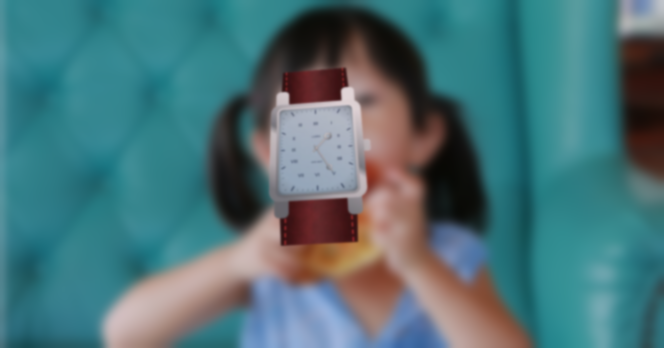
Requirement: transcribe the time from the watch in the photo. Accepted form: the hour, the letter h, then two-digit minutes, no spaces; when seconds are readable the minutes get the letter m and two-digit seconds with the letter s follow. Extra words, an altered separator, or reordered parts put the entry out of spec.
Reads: 1h25
